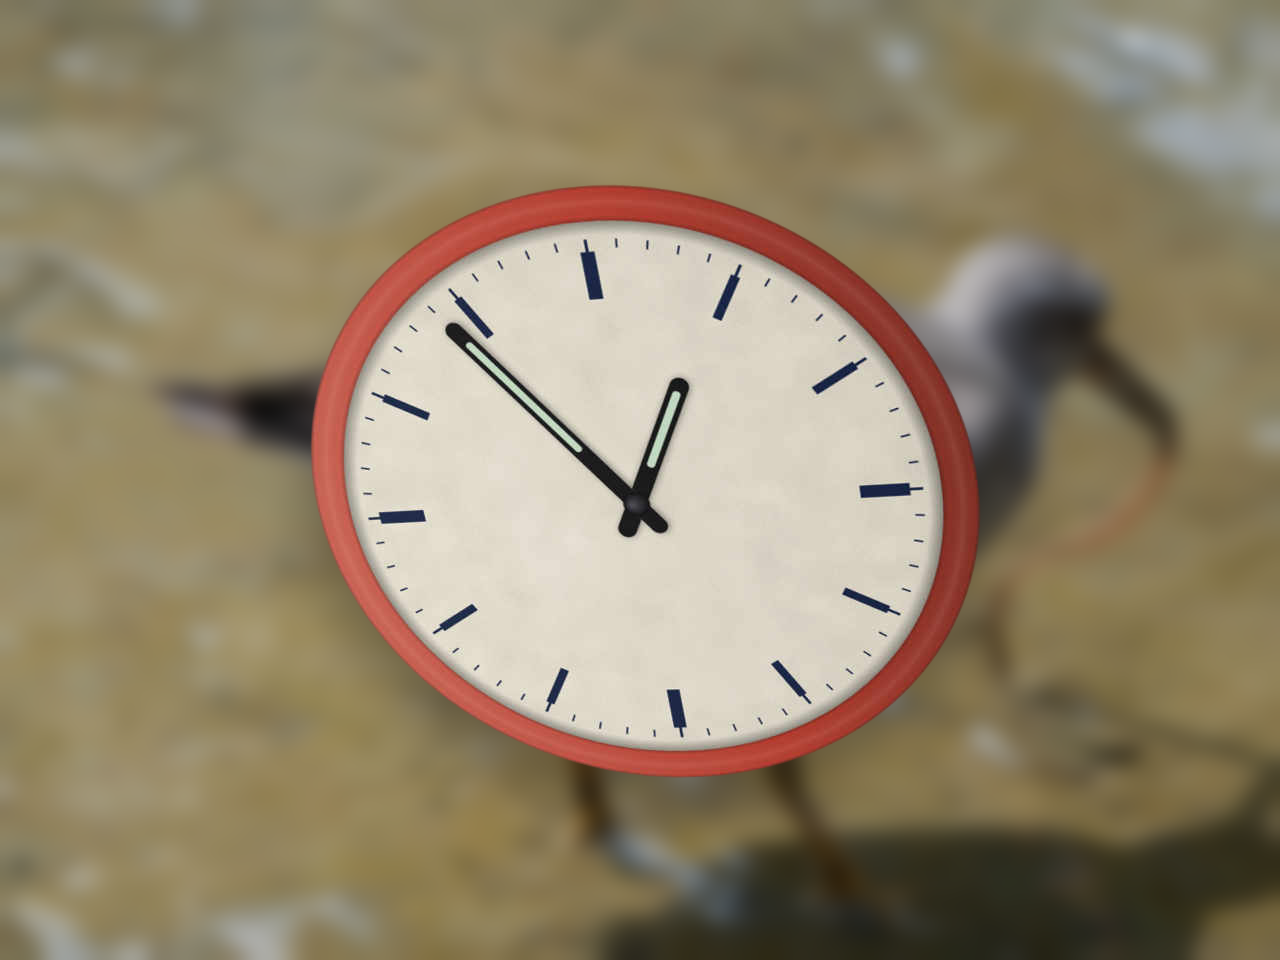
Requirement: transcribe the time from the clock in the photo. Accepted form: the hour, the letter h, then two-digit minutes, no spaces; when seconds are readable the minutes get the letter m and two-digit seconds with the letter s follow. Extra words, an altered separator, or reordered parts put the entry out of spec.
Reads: 12h54
